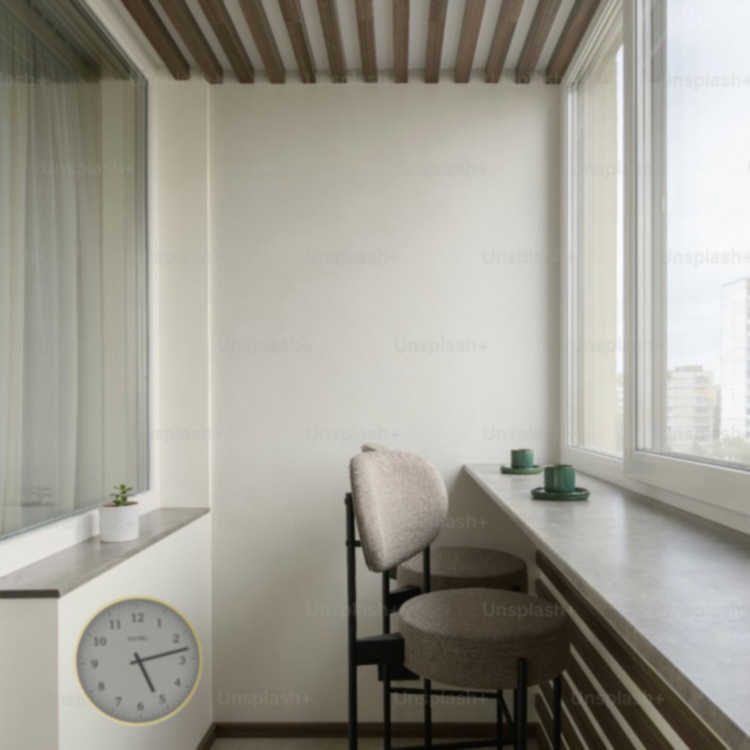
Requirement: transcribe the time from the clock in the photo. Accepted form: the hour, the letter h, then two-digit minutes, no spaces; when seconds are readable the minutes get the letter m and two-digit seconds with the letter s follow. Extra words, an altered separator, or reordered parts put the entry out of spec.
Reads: 5h13
